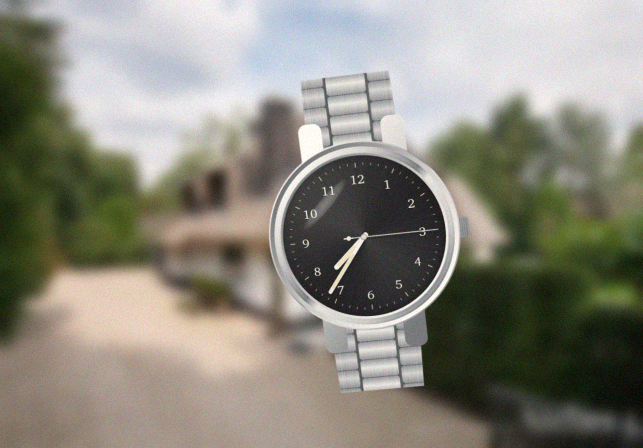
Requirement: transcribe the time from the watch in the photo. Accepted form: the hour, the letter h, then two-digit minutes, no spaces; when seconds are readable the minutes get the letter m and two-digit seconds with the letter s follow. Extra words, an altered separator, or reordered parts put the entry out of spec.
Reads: 7h36m15s
